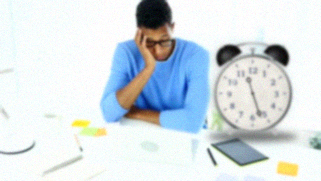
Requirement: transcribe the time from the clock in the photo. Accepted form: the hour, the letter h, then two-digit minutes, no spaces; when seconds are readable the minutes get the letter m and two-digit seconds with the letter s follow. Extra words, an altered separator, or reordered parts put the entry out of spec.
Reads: 11h27
